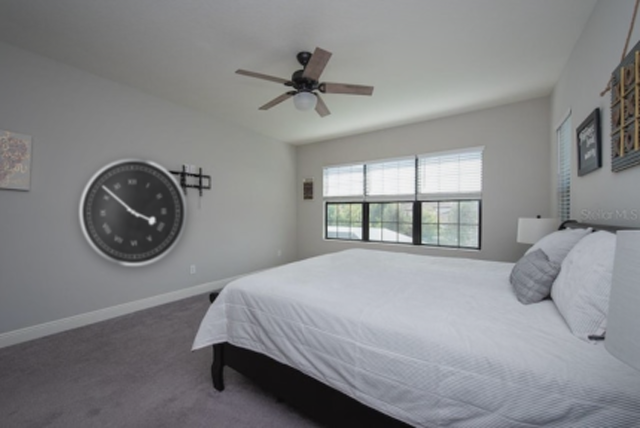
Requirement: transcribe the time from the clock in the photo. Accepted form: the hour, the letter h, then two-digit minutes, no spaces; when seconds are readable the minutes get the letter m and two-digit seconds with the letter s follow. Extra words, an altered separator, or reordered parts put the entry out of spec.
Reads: 3h52
